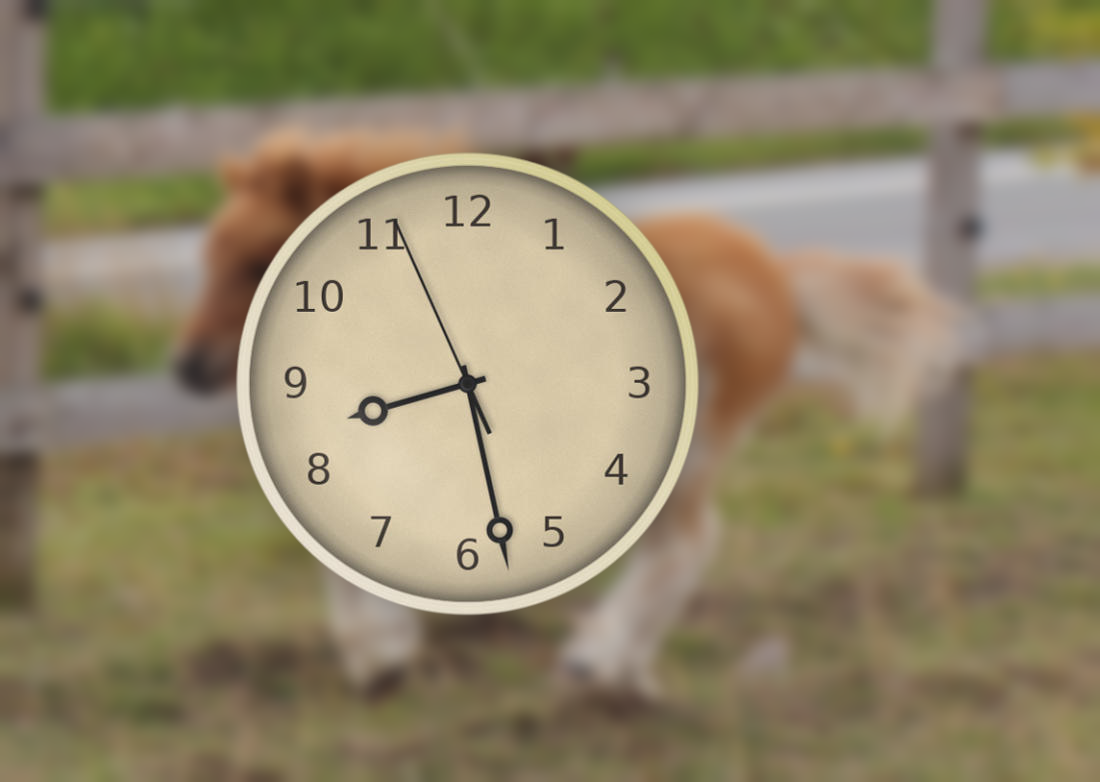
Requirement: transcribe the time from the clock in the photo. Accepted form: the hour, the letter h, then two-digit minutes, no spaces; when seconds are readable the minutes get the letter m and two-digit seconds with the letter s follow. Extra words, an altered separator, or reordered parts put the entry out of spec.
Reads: 8h27m56s
